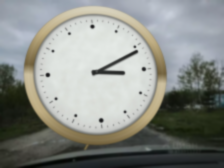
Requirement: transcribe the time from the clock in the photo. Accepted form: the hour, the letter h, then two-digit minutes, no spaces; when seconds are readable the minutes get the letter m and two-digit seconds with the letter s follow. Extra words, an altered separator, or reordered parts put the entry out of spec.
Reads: 3h11
